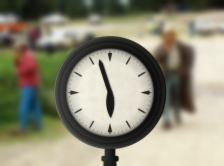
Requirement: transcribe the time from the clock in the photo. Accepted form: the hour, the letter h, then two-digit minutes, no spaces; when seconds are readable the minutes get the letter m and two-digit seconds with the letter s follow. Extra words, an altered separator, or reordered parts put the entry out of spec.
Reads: 5h57
